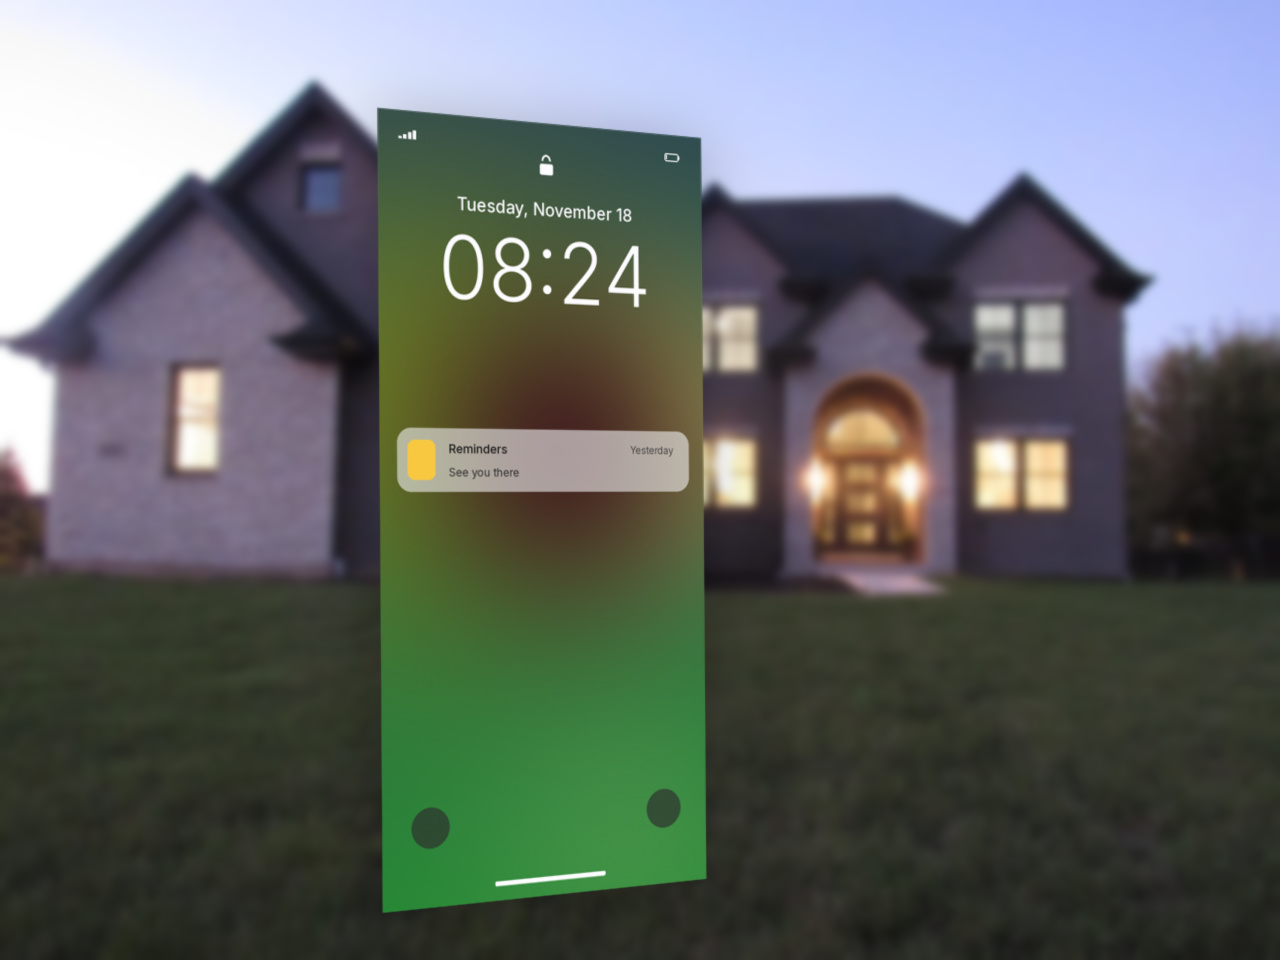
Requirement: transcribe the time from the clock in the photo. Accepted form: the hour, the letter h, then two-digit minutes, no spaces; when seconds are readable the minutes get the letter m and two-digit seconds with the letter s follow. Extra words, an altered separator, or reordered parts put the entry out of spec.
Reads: 8h24
